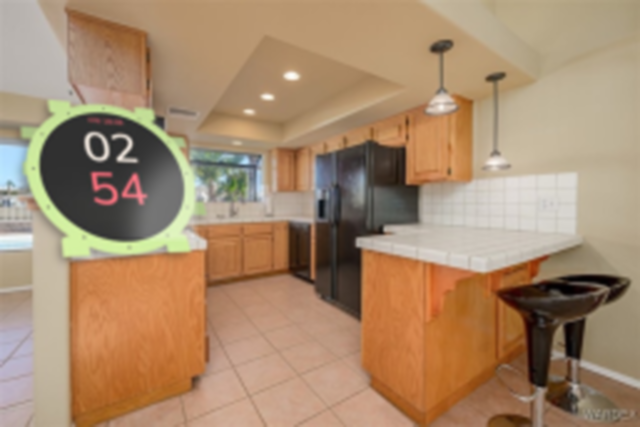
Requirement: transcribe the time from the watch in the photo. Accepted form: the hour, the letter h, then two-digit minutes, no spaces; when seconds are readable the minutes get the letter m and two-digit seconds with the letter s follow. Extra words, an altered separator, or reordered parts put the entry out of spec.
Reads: 2h54
